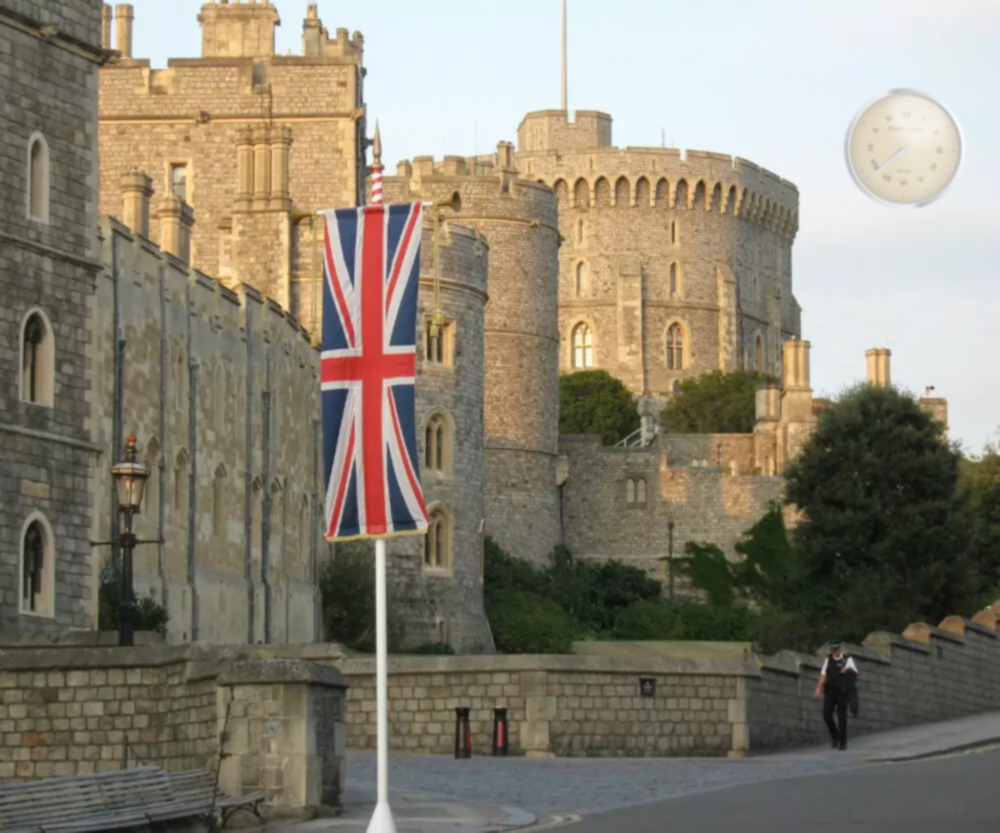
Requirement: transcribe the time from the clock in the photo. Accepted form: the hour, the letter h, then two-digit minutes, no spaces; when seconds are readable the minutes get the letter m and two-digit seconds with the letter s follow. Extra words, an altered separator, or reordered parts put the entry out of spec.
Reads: 7h38
